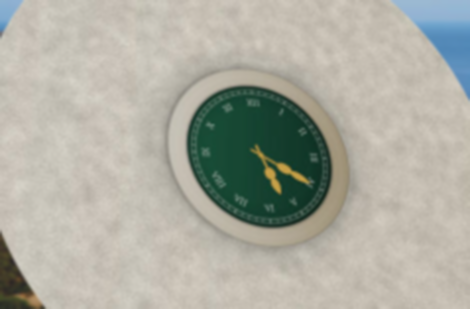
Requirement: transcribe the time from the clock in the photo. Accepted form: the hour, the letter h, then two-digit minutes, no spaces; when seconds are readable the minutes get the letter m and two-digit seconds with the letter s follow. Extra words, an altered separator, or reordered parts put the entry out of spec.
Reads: 5h20
